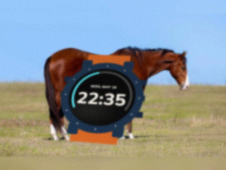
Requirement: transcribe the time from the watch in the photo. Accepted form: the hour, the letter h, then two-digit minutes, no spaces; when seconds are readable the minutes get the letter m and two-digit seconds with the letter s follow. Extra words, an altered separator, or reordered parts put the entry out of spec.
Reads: 22h35
